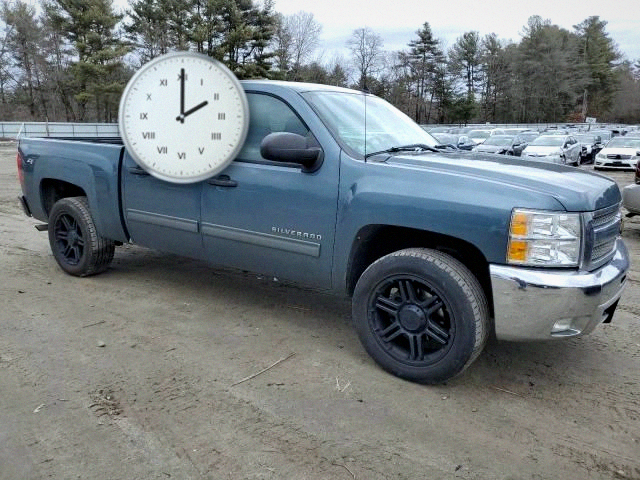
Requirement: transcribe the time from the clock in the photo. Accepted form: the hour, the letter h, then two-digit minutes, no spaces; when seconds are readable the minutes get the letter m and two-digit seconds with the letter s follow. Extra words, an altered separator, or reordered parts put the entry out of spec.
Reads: 2h00
